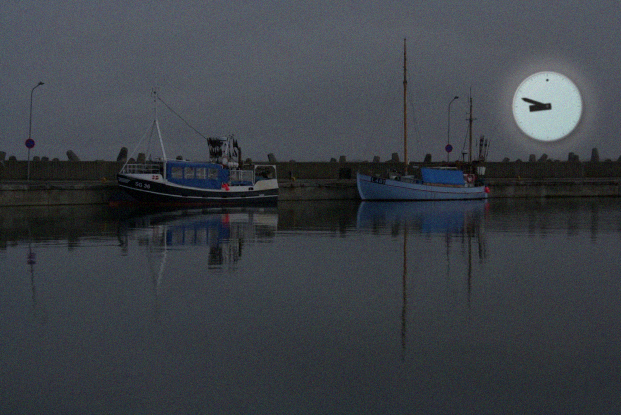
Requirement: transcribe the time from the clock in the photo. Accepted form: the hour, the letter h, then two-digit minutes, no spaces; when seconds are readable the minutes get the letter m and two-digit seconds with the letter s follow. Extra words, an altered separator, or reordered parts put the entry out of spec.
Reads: 8h48
